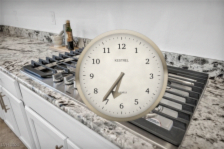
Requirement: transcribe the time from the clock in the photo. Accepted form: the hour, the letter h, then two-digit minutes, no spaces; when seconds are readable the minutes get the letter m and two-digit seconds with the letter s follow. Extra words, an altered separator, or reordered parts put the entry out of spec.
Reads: 6h36
